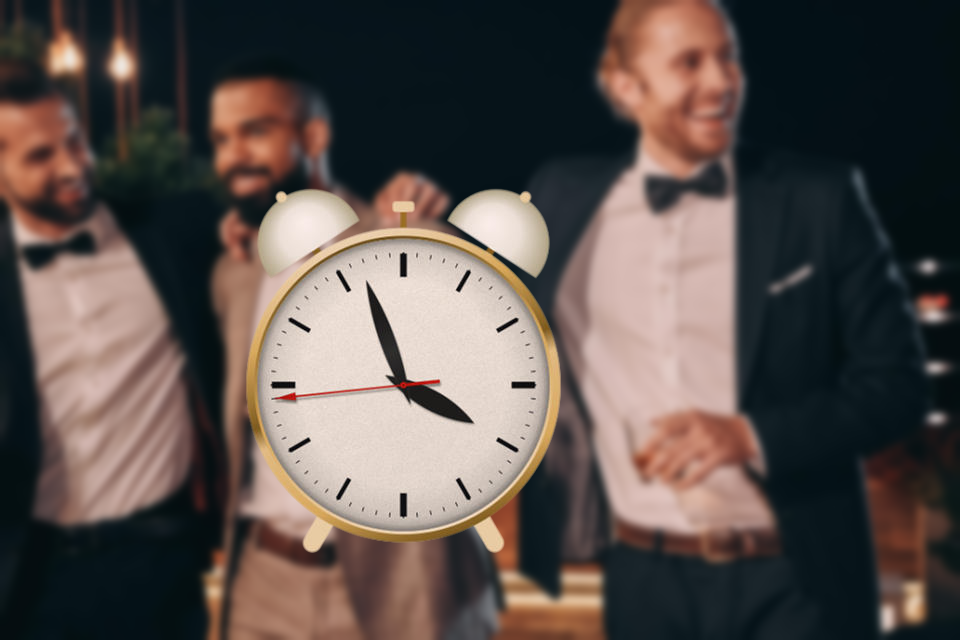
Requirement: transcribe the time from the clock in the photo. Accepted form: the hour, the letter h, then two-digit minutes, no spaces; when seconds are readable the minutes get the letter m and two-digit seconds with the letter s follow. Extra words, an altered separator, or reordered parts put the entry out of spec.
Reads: 3h56m44s
